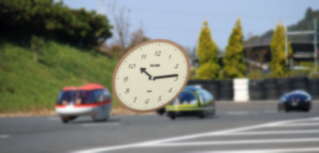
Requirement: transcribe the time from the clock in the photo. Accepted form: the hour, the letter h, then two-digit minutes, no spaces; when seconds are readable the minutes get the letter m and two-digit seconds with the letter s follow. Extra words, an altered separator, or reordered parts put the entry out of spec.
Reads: 10h14
